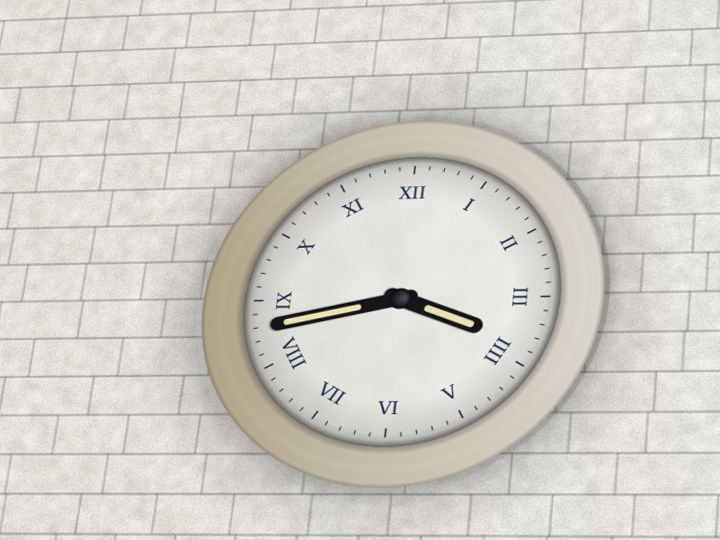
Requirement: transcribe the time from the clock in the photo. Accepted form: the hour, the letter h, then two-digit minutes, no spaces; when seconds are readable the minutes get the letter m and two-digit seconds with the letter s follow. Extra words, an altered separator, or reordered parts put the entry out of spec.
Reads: 3h43
